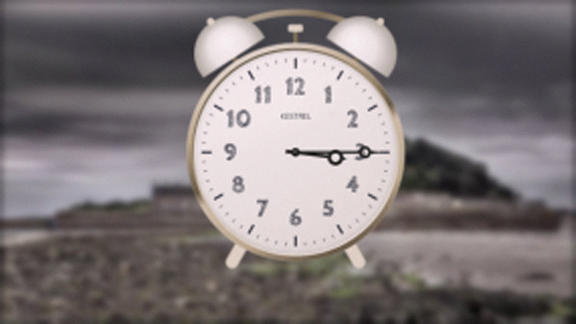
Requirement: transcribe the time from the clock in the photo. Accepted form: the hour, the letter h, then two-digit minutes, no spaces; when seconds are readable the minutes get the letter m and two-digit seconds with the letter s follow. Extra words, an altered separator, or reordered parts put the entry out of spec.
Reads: 3h15
